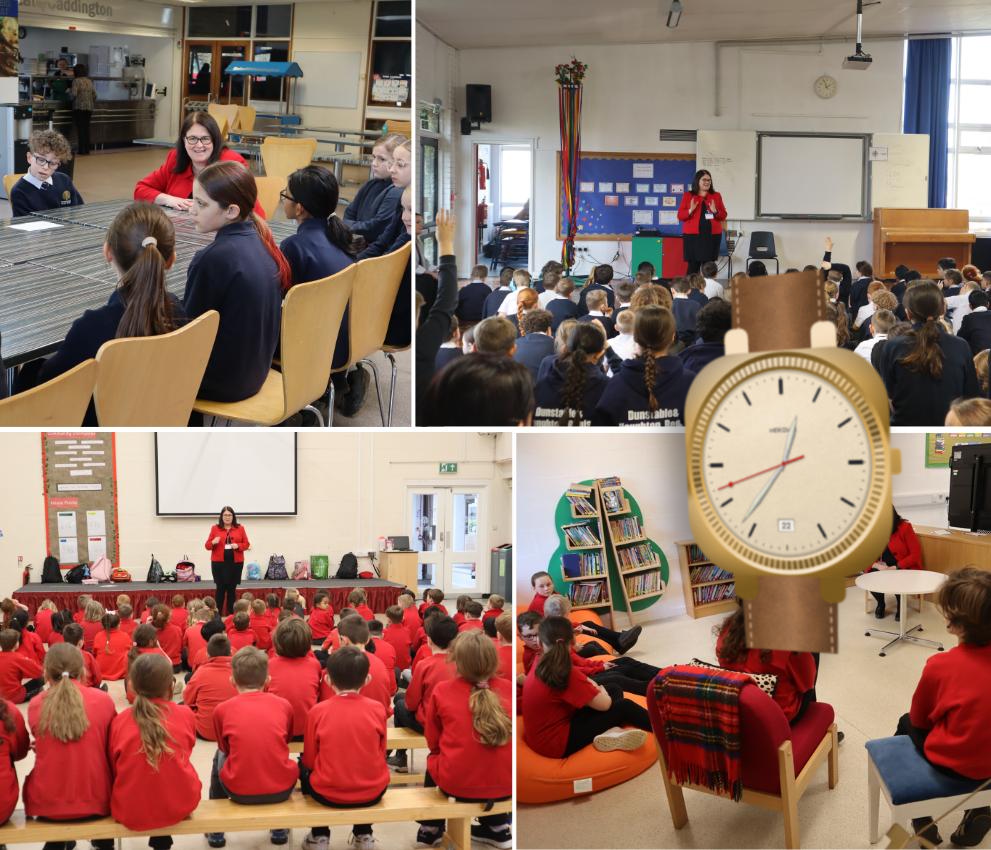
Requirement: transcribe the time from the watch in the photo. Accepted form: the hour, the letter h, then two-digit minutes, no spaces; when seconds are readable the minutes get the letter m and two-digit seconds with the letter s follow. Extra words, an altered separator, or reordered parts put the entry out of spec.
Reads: 12h36m42s
